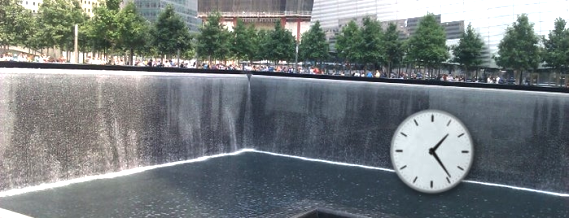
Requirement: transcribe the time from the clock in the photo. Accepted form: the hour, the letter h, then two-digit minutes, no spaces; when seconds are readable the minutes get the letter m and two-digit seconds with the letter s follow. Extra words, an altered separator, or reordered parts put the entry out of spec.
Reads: 1h24
